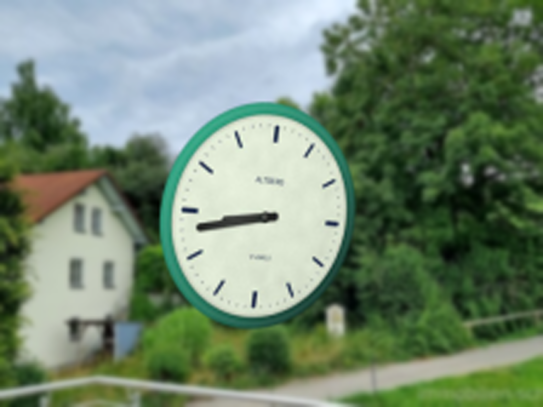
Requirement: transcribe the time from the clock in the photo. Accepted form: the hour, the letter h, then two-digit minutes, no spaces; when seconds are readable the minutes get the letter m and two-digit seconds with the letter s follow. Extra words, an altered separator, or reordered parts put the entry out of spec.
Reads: 8h43
